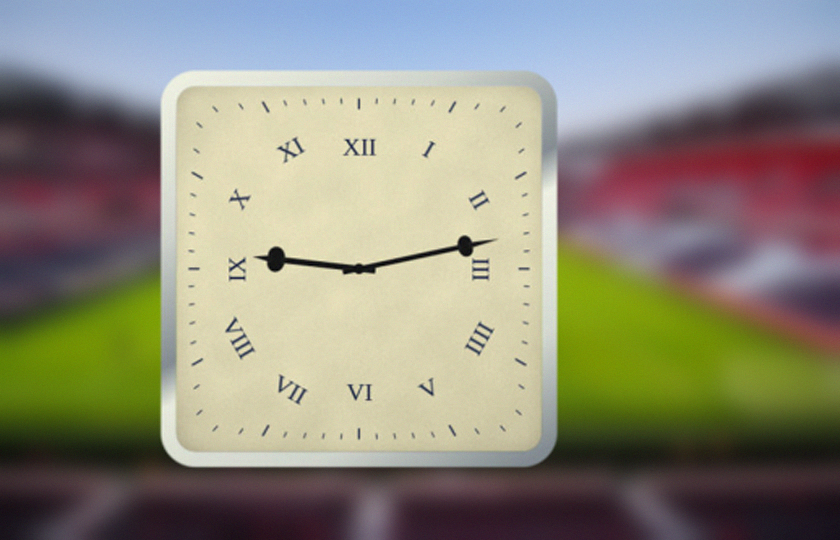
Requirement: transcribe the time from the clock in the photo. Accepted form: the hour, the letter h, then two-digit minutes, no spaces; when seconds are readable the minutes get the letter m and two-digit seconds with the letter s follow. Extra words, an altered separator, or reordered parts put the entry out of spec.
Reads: 9h13
